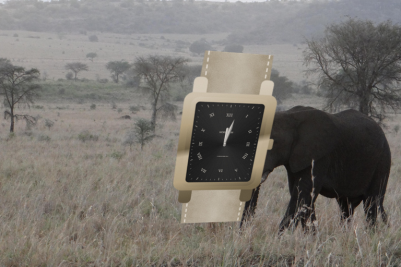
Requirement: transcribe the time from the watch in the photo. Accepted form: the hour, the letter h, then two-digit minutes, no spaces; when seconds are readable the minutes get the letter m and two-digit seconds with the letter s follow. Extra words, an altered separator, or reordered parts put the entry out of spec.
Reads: 12h02
